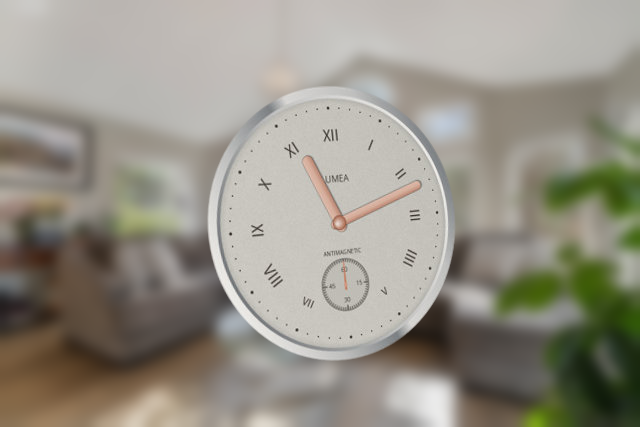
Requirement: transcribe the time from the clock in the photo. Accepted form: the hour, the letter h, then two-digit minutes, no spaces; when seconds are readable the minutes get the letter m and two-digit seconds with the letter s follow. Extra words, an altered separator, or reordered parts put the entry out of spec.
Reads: 11h12
